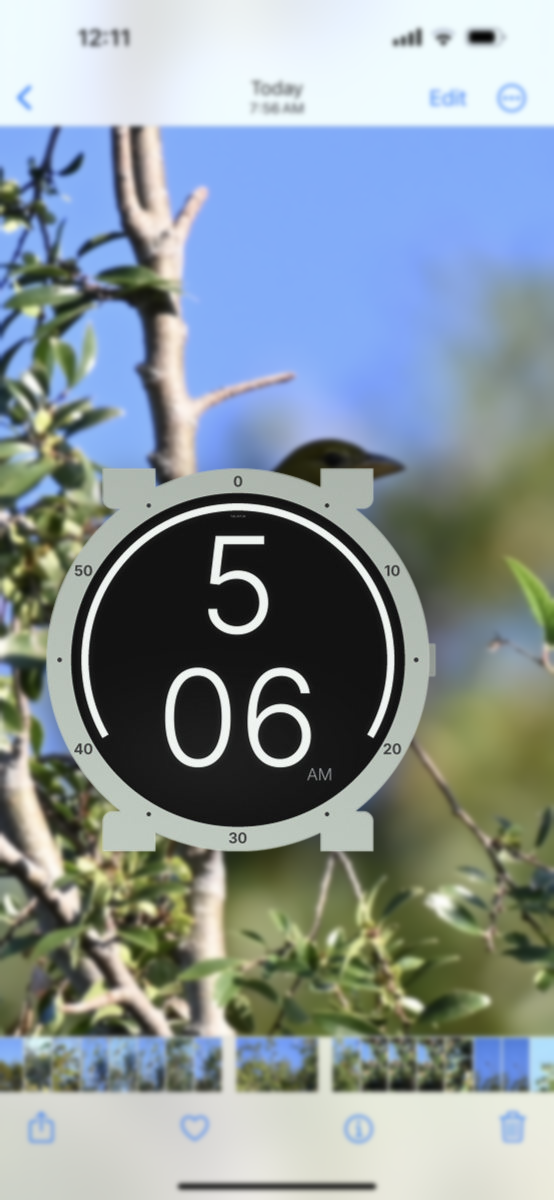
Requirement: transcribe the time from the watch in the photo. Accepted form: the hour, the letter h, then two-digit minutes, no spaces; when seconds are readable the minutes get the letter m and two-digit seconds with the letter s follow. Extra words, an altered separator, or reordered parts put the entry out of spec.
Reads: 5h06
